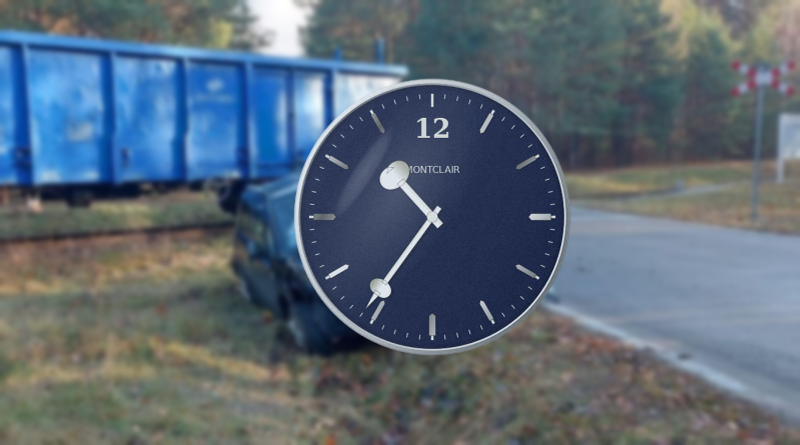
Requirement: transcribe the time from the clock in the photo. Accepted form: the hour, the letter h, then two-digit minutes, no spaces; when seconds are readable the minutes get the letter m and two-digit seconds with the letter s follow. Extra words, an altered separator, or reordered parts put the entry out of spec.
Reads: 10h36
